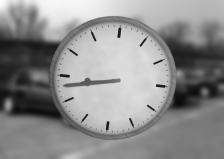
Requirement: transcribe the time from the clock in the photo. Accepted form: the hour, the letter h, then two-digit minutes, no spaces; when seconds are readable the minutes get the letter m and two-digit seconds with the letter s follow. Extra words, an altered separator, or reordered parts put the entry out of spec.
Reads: 8h43
